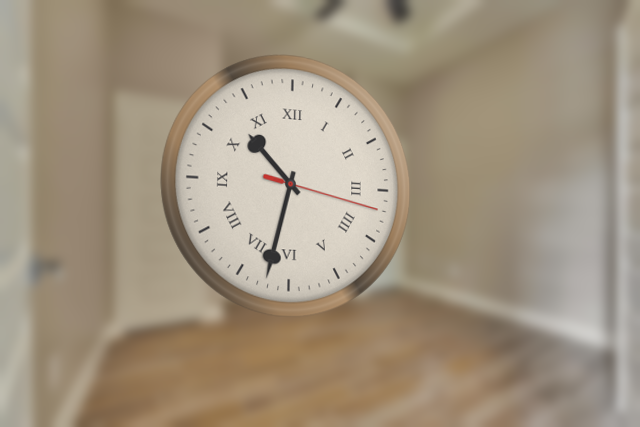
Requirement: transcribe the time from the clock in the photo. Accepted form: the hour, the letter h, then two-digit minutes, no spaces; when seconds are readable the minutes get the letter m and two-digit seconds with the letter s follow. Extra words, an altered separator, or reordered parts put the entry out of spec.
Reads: 10h32m17s
